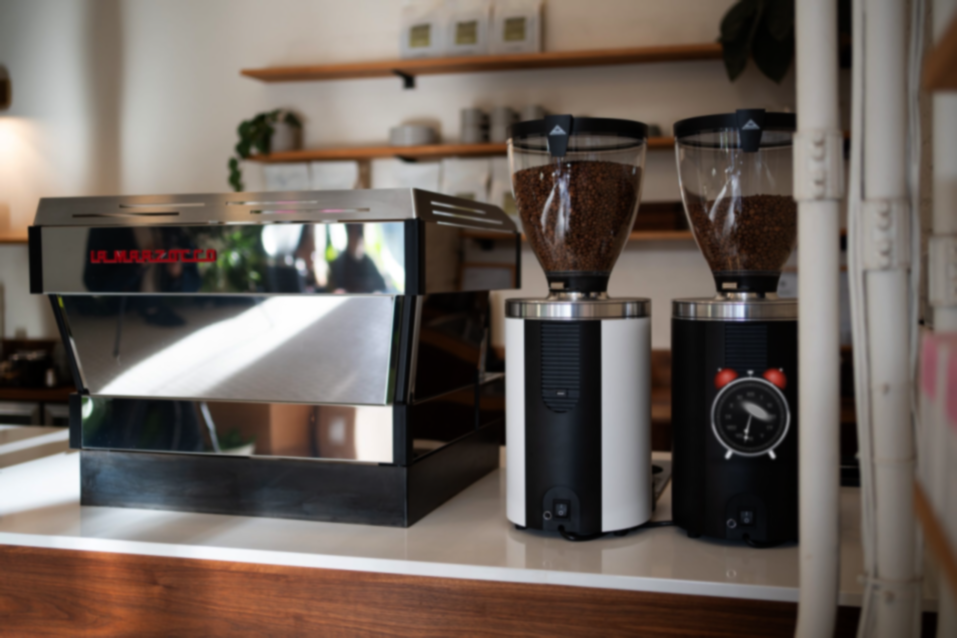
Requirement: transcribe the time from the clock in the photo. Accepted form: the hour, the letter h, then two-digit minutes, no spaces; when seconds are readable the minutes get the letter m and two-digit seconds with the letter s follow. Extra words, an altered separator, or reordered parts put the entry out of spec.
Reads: 6h32
